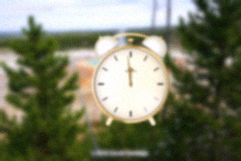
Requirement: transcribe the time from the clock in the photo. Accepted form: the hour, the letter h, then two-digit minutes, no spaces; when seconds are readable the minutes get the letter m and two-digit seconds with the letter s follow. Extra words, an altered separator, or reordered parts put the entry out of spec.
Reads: 11h59
